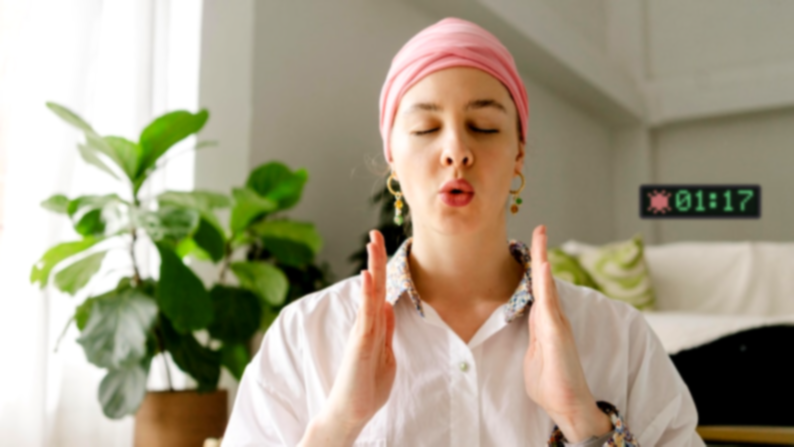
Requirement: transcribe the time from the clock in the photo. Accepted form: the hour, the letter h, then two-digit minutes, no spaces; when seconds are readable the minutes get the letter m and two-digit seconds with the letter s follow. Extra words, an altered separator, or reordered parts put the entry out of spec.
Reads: 1h17
